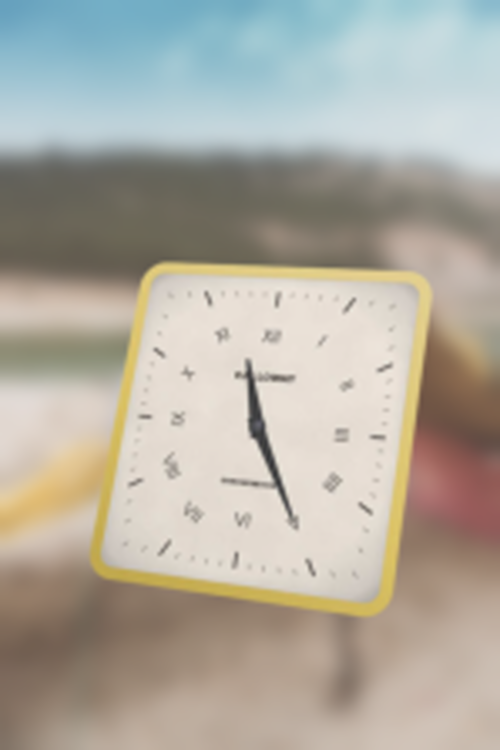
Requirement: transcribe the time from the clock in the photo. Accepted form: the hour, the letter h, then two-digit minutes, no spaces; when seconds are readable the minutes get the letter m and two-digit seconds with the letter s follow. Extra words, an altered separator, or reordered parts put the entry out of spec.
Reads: 11h25
